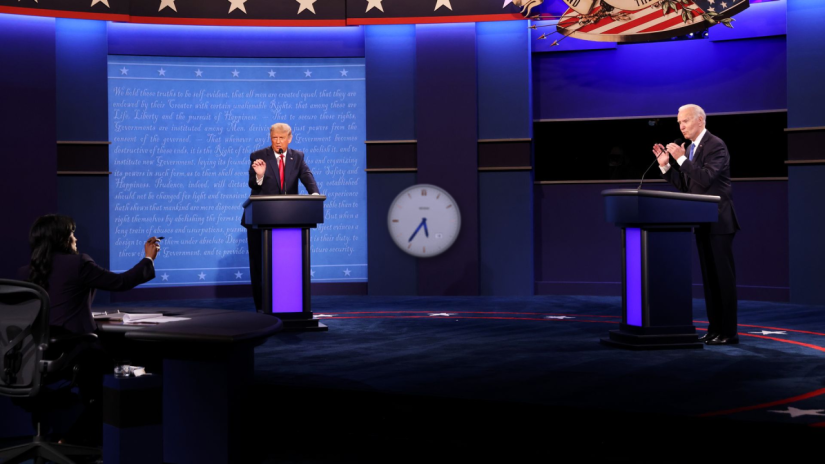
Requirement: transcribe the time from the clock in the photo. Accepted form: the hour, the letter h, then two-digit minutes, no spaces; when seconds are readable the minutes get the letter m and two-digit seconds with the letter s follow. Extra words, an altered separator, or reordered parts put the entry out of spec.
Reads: 5h36
